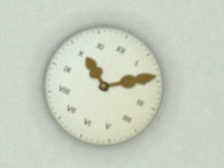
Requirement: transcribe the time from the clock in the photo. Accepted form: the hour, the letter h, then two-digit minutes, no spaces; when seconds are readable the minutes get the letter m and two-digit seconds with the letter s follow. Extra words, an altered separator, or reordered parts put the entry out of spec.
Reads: 10h09
